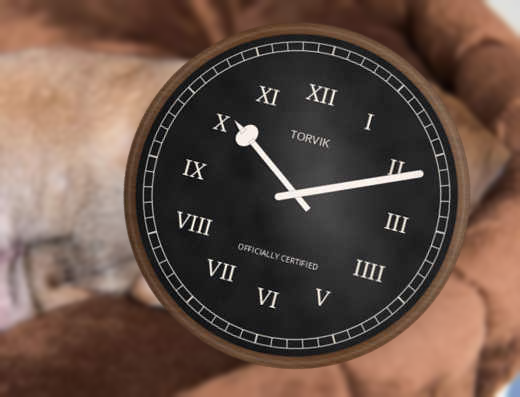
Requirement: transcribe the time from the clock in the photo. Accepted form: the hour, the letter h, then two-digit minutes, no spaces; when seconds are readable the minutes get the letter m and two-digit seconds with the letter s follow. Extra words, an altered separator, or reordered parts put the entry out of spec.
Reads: 10h11
